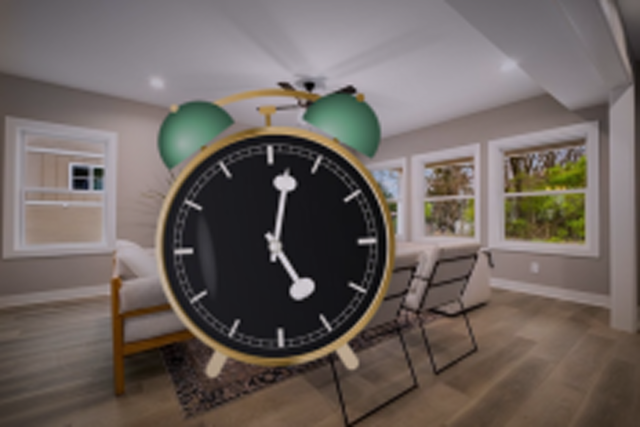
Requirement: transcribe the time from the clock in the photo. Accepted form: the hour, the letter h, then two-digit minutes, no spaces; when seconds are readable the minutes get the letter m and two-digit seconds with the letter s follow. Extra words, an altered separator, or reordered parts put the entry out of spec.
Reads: 5h02
